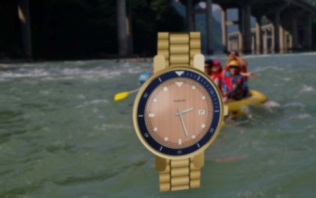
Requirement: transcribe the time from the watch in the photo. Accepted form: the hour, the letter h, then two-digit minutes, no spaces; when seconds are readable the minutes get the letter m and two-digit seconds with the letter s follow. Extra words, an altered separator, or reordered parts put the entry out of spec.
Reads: 2h27
